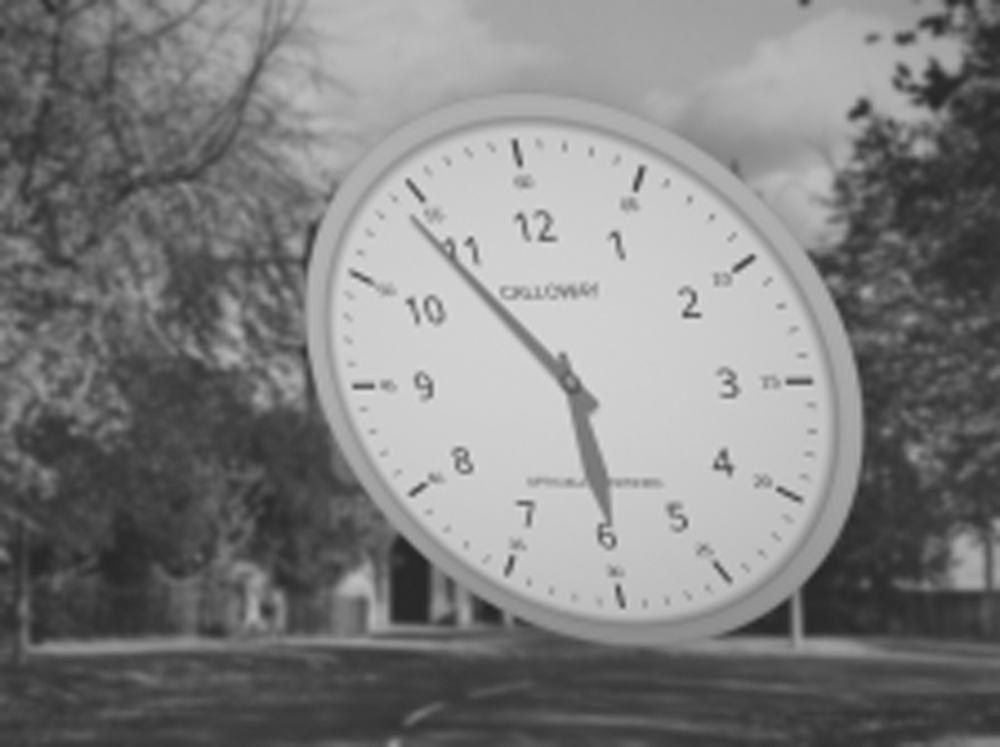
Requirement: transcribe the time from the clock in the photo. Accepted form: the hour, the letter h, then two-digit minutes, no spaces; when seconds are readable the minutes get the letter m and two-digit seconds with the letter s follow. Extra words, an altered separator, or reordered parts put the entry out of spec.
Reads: 5h54
